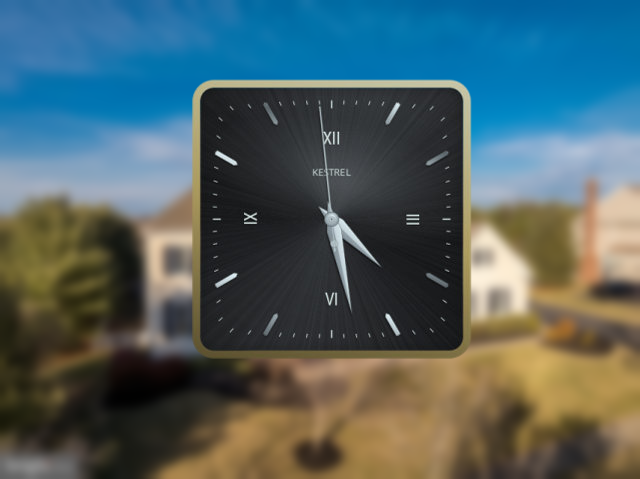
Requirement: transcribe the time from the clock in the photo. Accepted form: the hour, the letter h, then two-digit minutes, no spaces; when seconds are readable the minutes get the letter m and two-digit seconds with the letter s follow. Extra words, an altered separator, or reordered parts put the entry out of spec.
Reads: 4h27m59s
